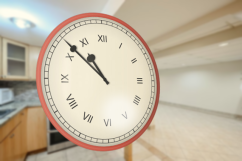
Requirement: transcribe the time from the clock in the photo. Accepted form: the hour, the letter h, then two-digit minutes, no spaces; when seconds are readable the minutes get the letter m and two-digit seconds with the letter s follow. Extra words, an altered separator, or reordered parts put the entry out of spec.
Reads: 10h52
